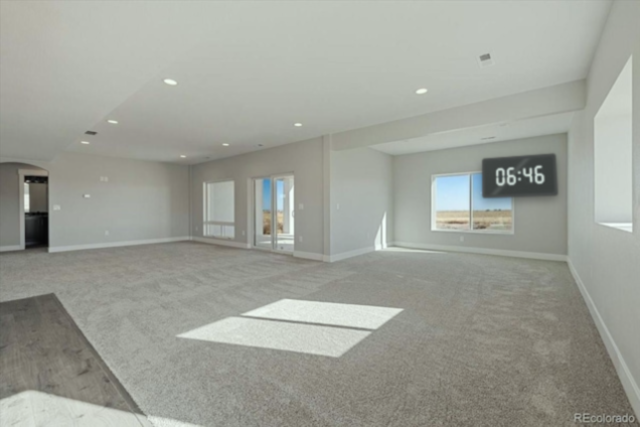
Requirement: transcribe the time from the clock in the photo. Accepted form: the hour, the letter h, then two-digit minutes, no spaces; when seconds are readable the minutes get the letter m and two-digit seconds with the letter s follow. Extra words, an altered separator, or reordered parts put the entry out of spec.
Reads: 6h46
